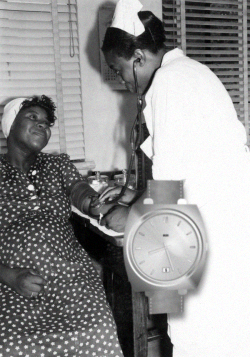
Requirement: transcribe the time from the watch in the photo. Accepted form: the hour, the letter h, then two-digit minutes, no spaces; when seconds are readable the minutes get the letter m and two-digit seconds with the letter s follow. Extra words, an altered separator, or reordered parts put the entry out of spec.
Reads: 8h27
